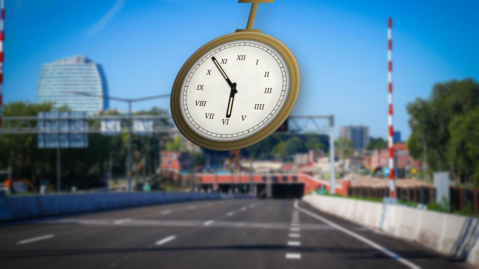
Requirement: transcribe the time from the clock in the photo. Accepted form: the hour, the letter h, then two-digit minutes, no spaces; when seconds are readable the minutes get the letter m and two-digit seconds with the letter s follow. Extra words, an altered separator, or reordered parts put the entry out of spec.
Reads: 5h53
